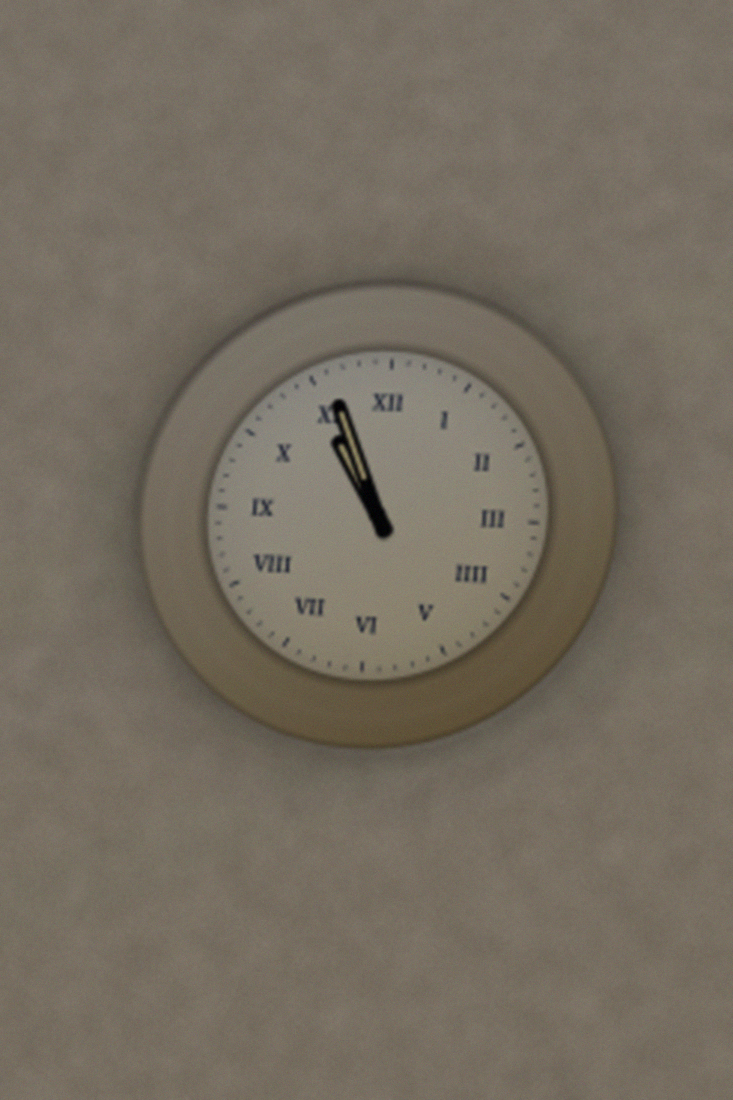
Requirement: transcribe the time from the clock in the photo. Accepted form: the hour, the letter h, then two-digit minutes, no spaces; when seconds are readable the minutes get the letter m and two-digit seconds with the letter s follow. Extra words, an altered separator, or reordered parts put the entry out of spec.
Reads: 10h56
